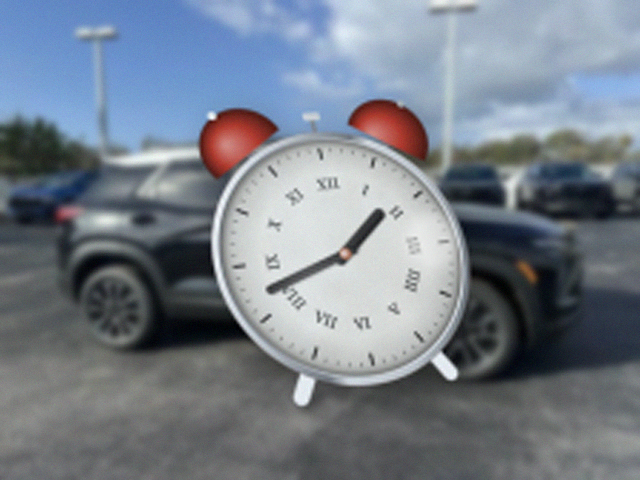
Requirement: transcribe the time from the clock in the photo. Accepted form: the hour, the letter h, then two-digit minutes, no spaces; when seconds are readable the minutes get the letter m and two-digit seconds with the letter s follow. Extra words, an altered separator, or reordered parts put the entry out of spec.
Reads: 1h42
